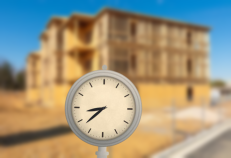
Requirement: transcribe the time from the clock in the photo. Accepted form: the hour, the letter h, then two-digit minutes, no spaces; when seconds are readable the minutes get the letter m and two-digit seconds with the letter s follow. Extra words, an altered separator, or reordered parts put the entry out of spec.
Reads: 8h38
